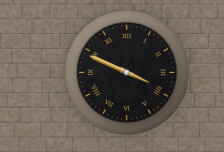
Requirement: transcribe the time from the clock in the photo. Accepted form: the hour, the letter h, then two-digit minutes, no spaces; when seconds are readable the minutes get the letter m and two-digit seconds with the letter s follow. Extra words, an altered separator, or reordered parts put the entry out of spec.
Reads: 3h49
